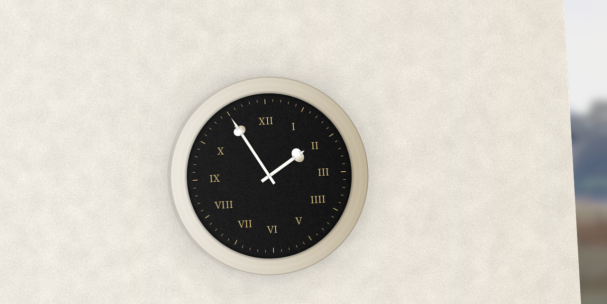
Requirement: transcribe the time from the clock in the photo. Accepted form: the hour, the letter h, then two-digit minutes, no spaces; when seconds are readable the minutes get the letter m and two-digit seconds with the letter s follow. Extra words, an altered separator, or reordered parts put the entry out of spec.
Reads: 1h55
